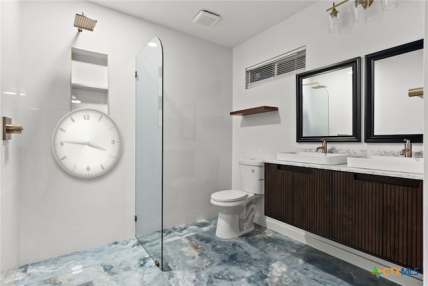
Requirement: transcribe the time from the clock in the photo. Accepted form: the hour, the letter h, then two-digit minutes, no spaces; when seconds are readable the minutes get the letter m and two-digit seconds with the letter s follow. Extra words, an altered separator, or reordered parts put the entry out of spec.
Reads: 3h46
